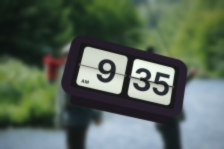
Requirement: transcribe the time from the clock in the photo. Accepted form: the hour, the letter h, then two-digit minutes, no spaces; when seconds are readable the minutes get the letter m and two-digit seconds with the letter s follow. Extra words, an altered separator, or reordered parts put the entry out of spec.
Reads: 9h35
